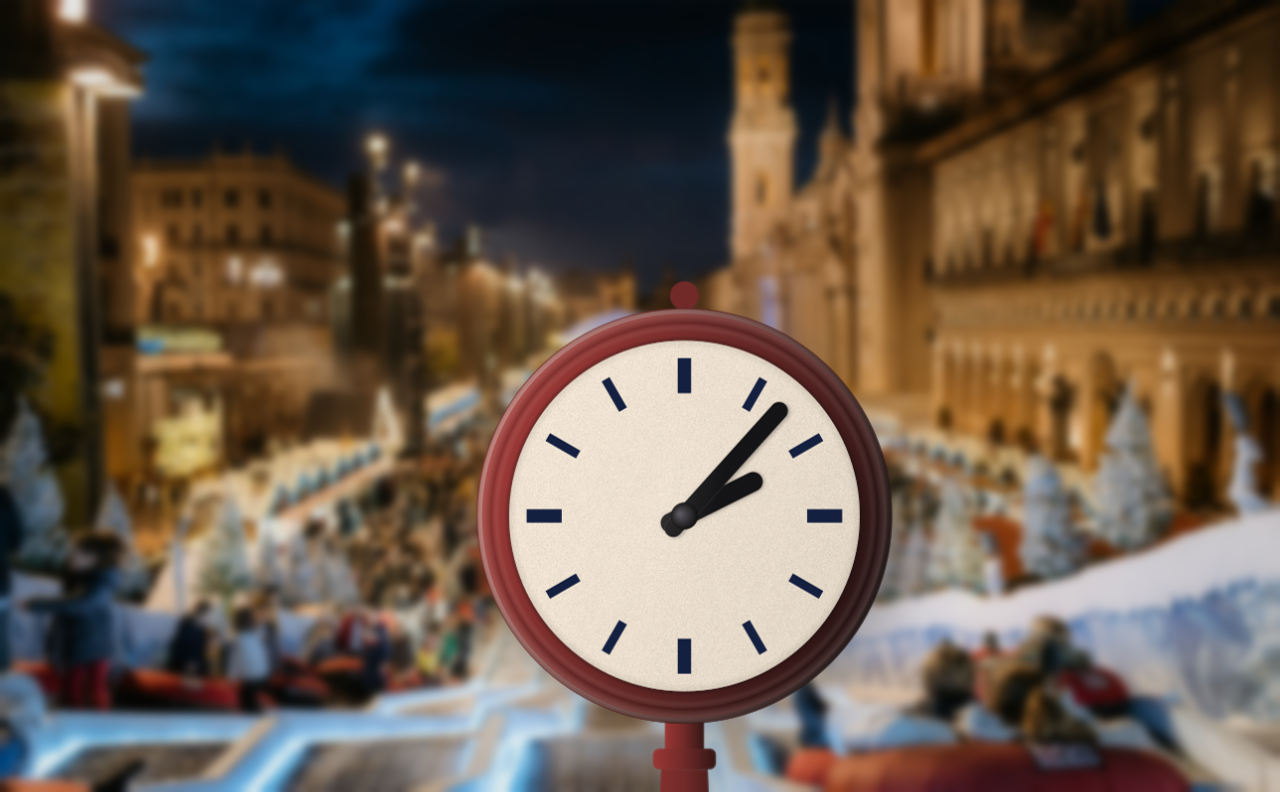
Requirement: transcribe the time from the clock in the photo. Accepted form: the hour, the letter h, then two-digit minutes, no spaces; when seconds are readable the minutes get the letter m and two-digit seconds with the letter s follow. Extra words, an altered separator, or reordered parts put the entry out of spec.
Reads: 2h07
